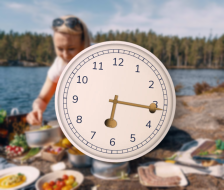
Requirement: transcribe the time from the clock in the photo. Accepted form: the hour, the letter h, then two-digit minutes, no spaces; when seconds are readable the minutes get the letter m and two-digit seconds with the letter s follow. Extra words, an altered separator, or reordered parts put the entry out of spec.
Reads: 6h16
